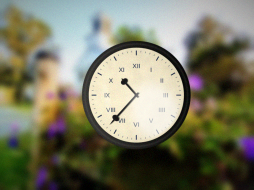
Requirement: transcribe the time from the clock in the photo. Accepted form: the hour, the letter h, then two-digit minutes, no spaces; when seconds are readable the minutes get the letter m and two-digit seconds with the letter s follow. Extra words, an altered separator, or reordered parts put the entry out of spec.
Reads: 10h37
